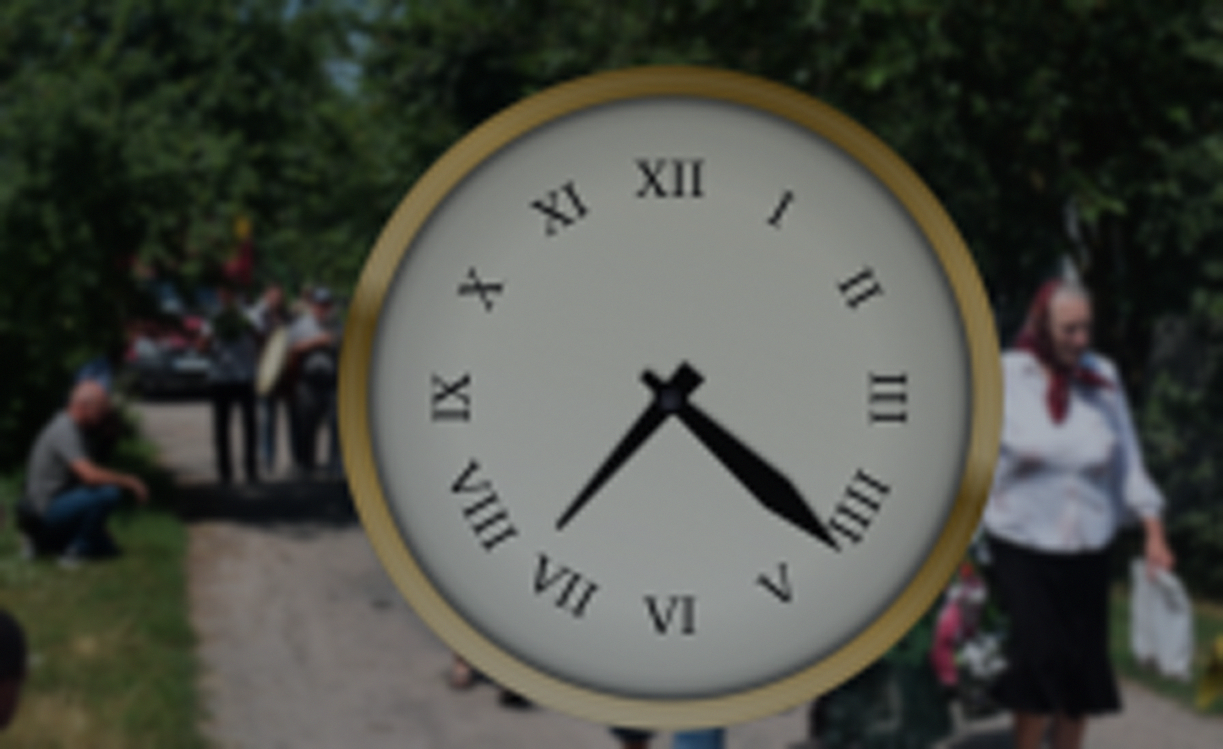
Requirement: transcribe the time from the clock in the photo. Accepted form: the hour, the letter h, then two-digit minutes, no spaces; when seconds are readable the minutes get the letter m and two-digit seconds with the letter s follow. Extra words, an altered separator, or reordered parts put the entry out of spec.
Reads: 7h22
